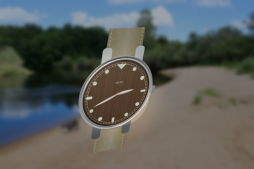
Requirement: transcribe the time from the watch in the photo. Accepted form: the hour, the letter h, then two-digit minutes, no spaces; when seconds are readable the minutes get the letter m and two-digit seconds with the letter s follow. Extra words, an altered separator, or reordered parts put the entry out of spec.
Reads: 2h41
